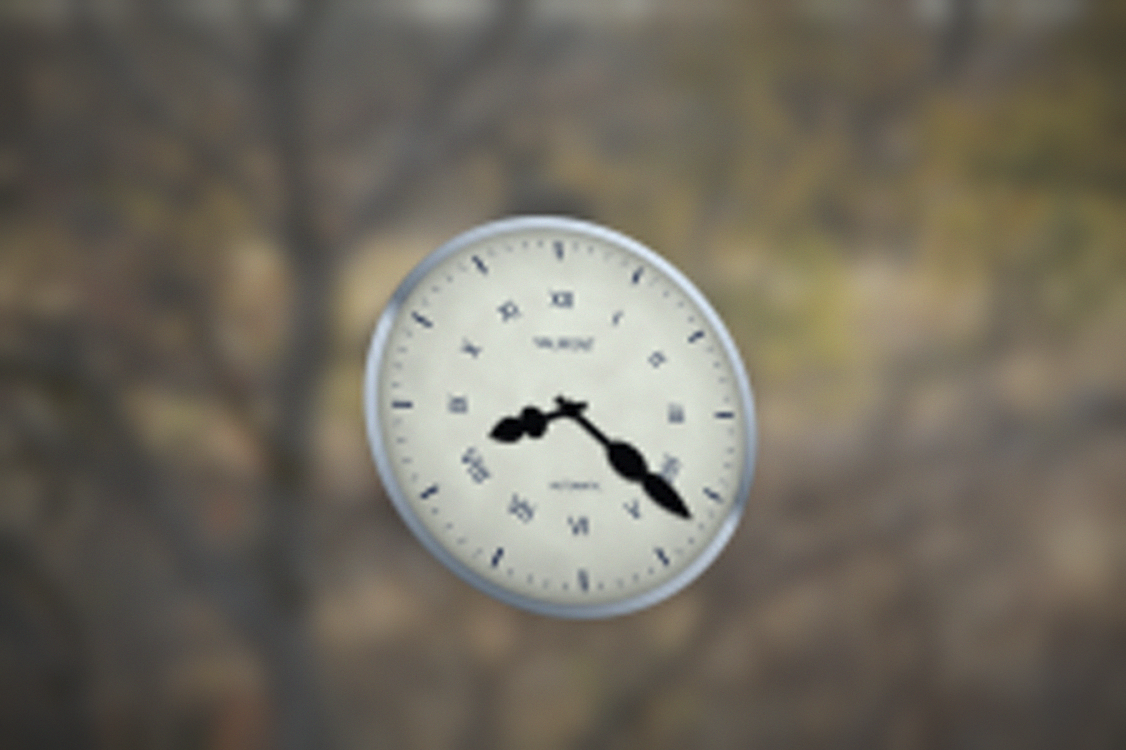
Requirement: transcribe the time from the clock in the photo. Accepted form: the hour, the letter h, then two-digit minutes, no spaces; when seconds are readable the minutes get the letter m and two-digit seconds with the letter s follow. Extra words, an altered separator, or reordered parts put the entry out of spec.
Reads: 8h22
